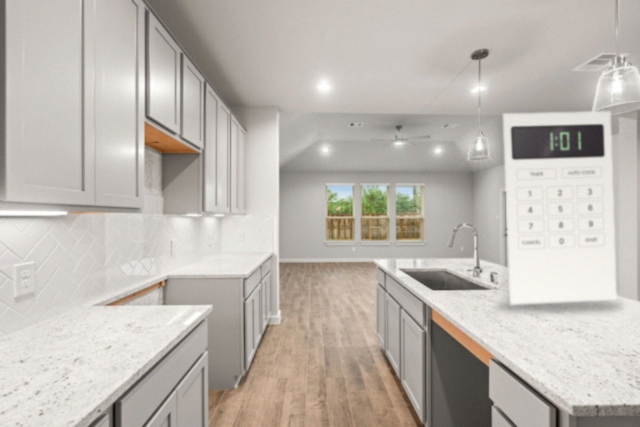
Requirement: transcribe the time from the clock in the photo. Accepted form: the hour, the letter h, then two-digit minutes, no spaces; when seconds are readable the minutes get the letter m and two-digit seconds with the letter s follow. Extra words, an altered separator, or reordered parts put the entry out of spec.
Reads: 1h01
